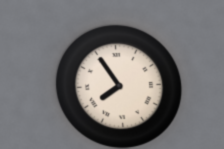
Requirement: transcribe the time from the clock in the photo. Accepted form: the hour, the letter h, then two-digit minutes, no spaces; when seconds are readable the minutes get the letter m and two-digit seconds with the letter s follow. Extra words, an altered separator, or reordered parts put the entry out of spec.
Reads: 7h55
